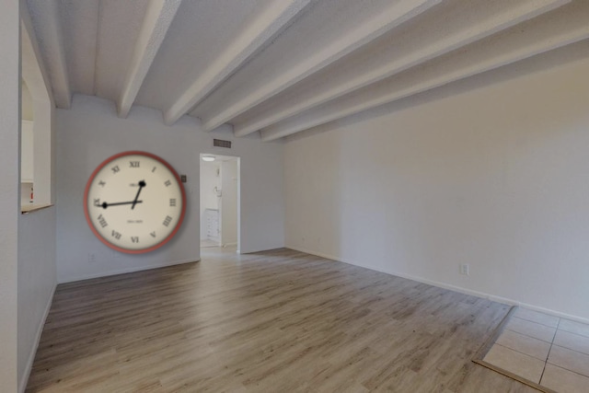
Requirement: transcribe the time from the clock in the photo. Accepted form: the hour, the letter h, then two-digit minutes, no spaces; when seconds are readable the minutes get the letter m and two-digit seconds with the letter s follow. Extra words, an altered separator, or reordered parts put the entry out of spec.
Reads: 12h44
